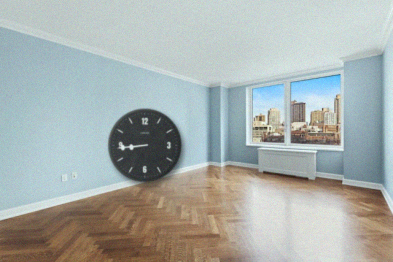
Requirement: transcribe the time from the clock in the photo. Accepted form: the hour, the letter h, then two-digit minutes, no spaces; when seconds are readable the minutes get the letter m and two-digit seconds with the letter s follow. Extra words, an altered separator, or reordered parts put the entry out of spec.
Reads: 8h44
